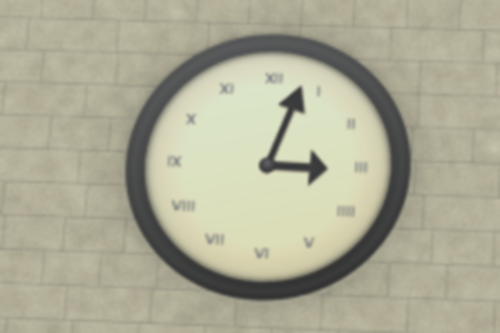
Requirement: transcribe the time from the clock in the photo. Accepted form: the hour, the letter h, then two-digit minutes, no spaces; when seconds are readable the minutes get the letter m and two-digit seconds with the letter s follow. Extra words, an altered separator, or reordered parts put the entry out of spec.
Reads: 3h03
